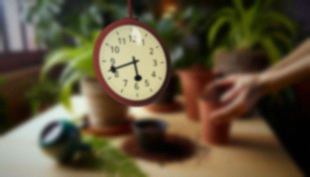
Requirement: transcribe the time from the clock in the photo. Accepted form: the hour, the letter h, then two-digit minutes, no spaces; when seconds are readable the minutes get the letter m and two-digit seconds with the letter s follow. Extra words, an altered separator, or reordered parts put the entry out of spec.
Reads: 5h42
